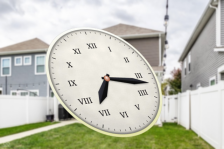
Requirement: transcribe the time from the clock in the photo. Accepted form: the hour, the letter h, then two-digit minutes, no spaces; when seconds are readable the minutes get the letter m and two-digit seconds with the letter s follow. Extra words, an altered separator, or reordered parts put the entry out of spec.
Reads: 7h17
